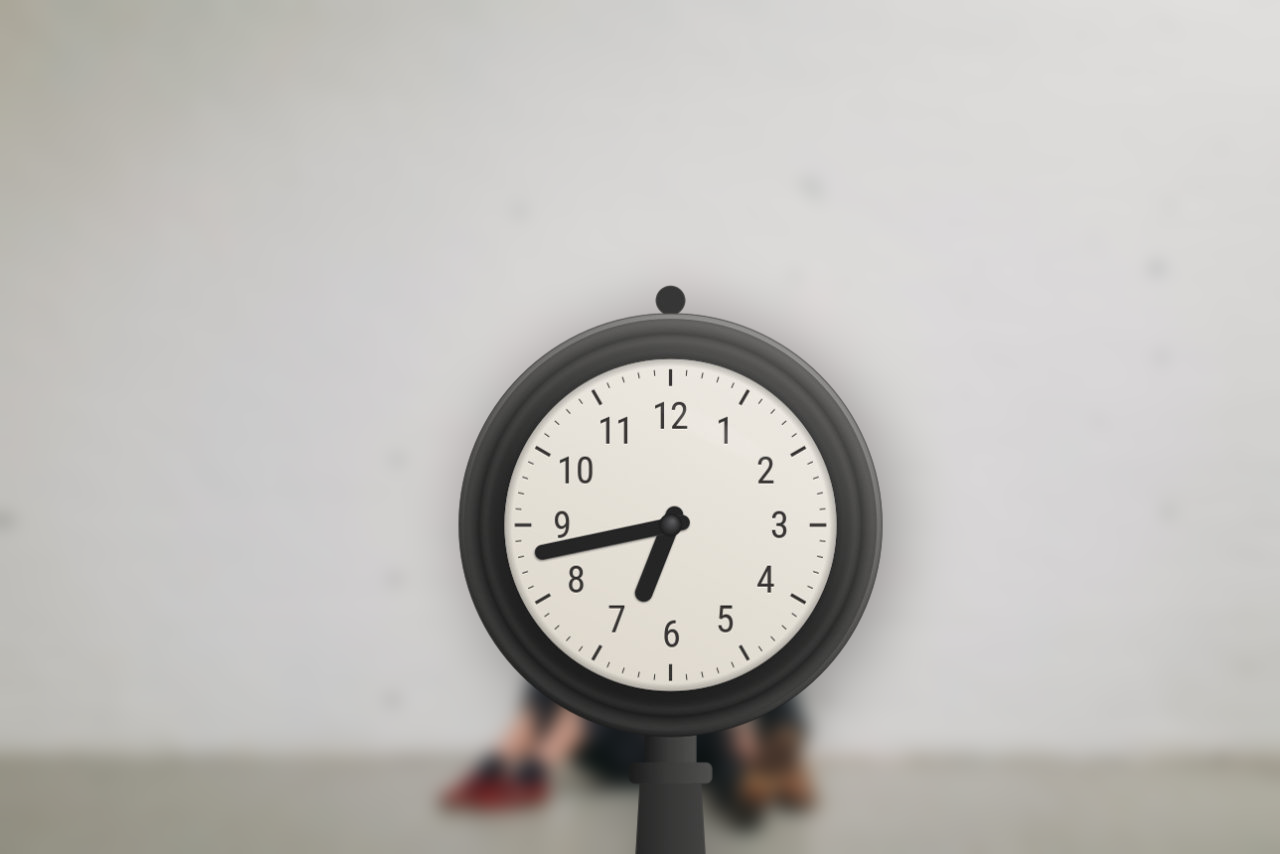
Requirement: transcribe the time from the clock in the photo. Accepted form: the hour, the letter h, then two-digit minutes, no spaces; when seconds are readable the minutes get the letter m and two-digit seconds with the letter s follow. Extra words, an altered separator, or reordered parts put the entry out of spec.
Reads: 6h43
